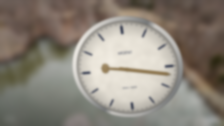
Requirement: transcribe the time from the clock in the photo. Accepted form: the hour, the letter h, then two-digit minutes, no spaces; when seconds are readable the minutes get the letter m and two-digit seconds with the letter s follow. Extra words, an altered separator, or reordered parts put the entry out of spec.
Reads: 9h17
